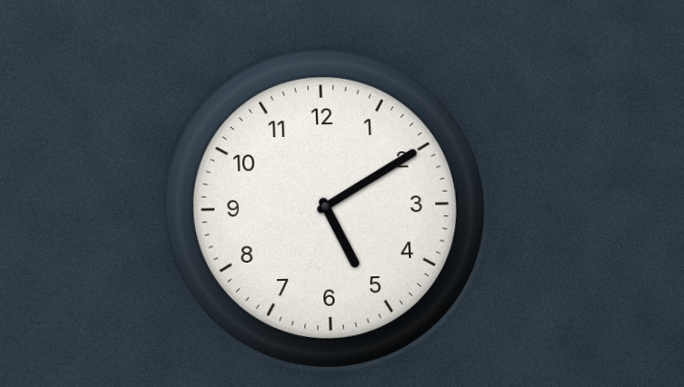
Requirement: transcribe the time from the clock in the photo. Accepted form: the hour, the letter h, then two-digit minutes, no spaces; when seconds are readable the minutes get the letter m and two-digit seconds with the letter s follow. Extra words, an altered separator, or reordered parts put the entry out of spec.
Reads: 5h10
